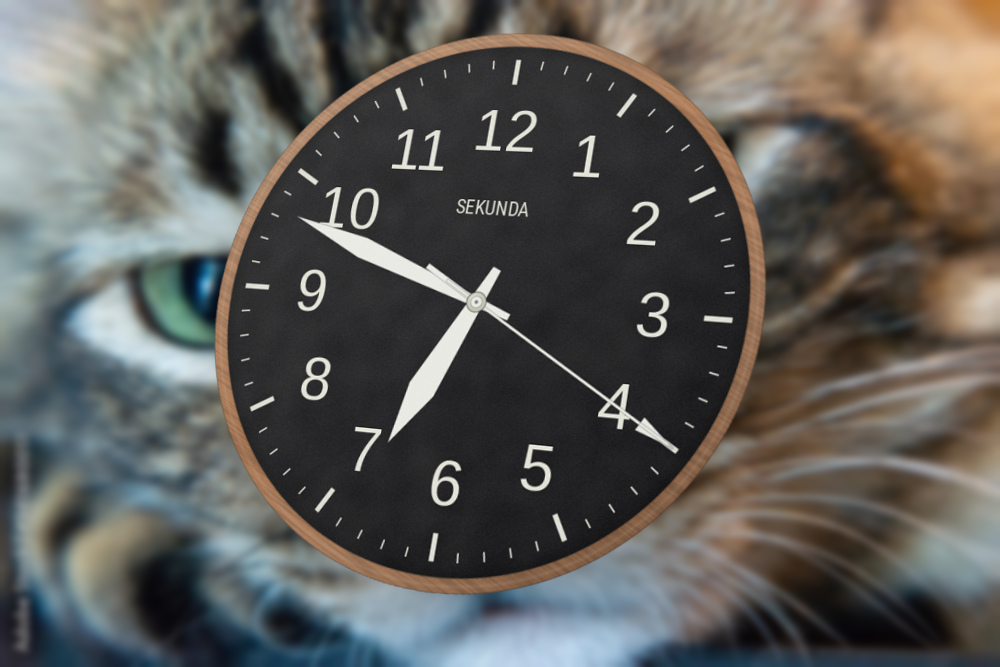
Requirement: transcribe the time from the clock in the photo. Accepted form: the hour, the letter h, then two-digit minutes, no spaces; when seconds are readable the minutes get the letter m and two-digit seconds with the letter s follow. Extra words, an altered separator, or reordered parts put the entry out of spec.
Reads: 6h48m20s
